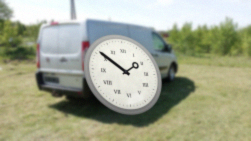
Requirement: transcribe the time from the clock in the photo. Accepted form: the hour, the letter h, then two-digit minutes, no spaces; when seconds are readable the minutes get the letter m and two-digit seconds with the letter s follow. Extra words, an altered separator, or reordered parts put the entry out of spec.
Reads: 1h51
